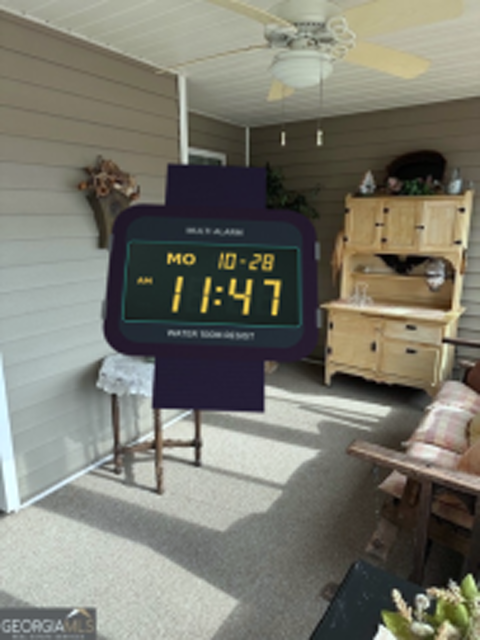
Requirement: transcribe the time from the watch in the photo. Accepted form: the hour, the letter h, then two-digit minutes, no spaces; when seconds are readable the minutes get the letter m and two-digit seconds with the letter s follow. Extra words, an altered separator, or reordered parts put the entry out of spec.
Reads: 11h47
